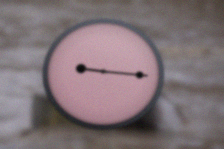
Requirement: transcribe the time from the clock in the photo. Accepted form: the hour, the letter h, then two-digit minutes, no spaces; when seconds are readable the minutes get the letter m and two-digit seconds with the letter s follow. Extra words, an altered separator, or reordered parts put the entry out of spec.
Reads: 9h16
